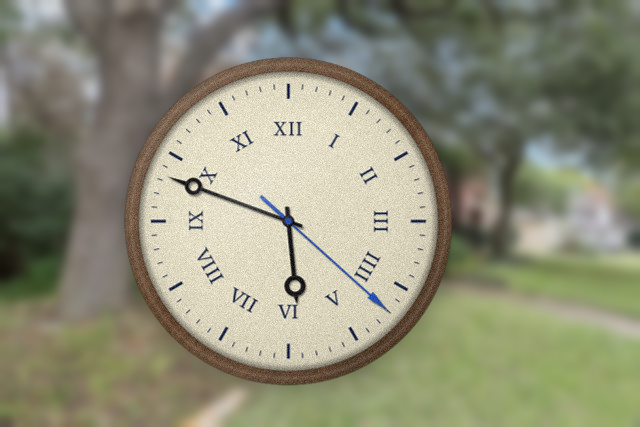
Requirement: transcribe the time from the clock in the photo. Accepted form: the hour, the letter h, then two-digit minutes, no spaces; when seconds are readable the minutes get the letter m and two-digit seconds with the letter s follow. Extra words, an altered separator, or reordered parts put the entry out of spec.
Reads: 5h48m22s
